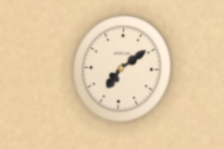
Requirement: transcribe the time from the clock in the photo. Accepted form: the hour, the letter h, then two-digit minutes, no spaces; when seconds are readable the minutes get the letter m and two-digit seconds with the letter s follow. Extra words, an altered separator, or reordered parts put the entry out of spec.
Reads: 7h09
